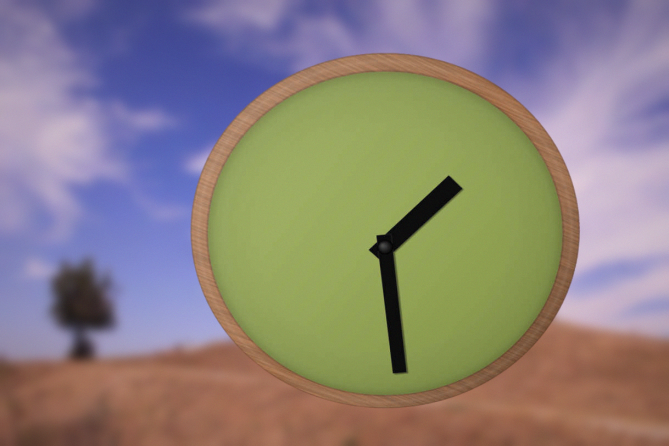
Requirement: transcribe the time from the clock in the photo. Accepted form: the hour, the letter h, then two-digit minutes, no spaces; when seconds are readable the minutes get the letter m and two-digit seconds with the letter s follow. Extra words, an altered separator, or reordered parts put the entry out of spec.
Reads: 1h29
